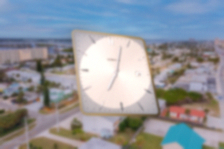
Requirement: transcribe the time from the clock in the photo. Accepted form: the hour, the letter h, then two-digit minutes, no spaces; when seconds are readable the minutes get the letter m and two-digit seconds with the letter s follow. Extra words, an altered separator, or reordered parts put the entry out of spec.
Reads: 7h03
